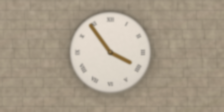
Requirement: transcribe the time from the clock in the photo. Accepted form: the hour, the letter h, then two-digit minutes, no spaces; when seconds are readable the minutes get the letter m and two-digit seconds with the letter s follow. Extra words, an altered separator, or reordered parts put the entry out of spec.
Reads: 3h54
